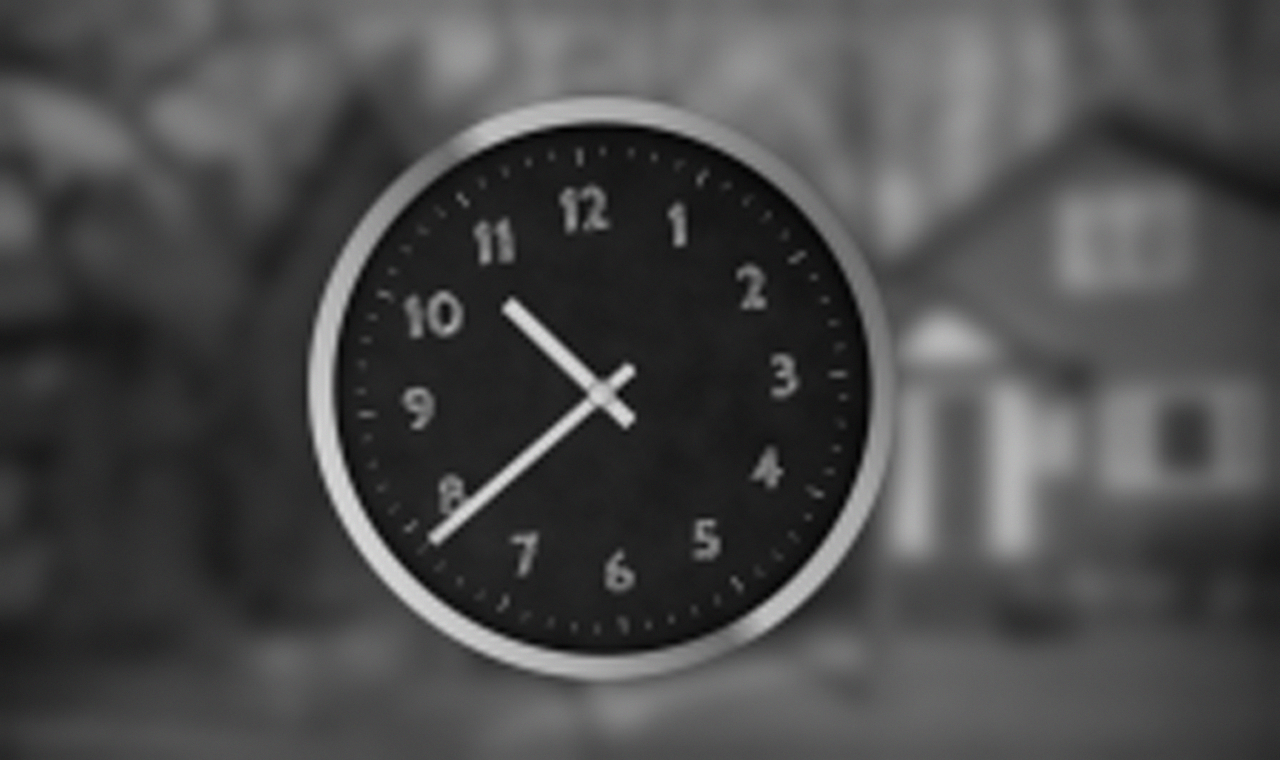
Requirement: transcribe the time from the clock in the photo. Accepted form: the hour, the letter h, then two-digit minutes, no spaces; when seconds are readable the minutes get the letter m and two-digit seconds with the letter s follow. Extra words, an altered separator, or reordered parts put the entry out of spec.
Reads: 10h39
